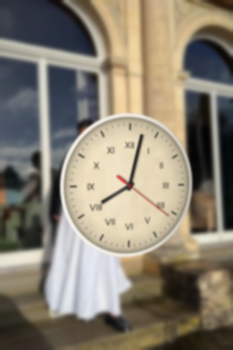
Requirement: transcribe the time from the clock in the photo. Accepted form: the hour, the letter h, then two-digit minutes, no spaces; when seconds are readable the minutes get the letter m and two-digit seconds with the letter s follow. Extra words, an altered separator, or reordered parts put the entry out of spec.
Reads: 8h02m21s
